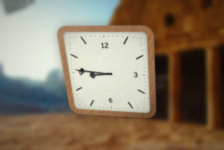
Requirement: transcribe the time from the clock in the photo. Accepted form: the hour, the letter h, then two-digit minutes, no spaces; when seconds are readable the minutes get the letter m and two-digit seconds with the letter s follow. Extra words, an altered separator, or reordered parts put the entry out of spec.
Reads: 8h46
